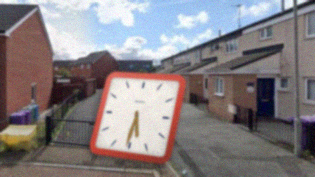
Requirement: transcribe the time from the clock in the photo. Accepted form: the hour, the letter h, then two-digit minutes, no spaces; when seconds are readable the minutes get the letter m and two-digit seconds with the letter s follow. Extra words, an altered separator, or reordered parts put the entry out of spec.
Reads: 5h31
